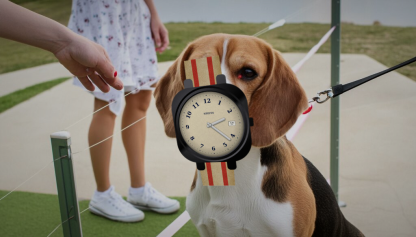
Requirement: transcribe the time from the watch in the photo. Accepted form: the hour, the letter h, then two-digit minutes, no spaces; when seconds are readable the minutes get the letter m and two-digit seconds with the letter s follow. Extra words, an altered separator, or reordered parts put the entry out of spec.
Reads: 2h22
